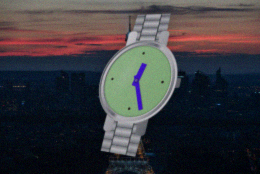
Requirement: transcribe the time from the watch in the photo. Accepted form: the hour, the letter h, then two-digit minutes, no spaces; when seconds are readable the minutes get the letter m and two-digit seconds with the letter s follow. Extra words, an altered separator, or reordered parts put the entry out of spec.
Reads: 12h26
